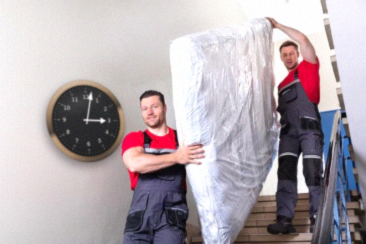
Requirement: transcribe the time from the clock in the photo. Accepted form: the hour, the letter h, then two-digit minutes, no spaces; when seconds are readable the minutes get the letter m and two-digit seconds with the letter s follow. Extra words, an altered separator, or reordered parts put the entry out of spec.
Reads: 3h02
